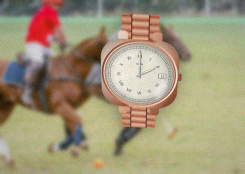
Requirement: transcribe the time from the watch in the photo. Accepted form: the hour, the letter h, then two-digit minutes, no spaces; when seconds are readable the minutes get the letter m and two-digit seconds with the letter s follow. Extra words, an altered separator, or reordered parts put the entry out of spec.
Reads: 2h00
